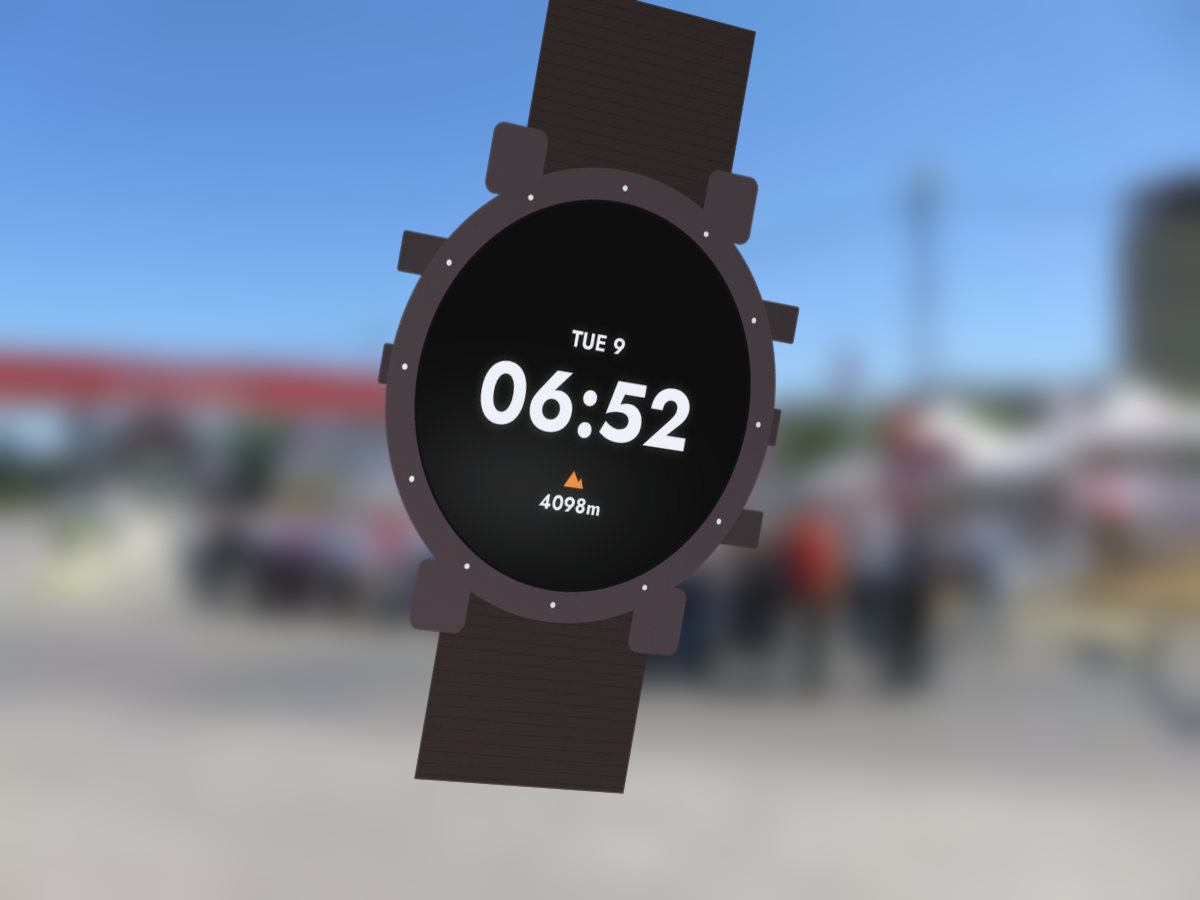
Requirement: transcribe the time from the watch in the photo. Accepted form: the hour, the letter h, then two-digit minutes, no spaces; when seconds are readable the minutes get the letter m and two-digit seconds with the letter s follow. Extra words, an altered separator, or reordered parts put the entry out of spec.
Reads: 6h52
